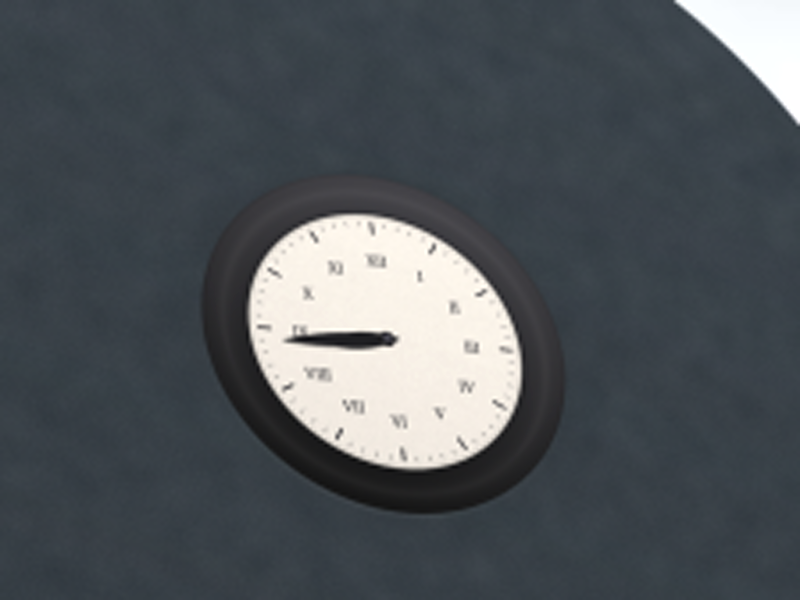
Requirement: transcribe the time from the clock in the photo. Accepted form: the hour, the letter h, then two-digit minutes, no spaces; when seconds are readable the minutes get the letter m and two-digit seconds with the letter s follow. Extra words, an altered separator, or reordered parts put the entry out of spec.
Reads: 8h44
